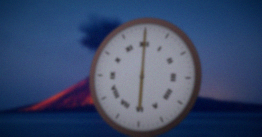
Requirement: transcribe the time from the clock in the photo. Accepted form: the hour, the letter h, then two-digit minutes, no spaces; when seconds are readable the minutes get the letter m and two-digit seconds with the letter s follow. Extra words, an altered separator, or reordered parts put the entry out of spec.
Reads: 6h00
